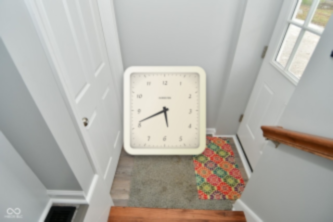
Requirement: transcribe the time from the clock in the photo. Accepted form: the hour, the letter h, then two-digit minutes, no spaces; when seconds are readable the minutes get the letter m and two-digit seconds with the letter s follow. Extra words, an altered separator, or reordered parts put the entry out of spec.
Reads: 5h41
